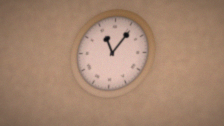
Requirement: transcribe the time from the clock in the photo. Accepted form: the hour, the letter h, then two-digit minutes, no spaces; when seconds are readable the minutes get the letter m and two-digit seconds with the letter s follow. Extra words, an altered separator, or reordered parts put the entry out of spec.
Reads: 11h06
